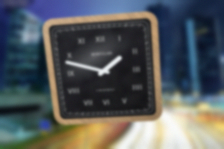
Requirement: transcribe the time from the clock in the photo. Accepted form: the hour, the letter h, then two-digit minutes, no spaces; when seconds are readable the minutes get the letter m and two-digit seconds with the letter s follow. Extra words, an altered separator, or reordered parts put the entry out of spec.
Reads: 1h48
